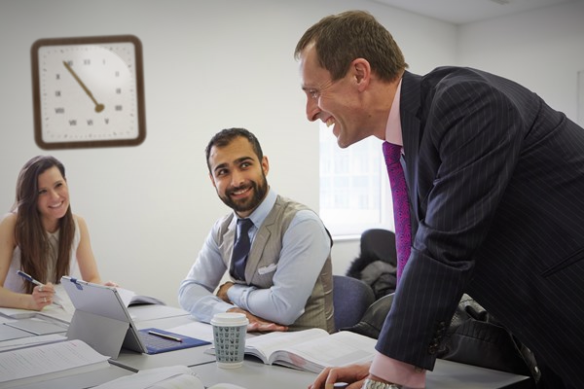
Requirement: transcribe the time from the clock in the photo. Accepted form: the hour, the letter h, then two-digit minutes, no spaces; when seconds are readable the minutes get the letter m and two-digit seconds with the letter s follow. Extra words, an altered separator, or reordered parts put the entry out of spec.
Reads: 4h54
